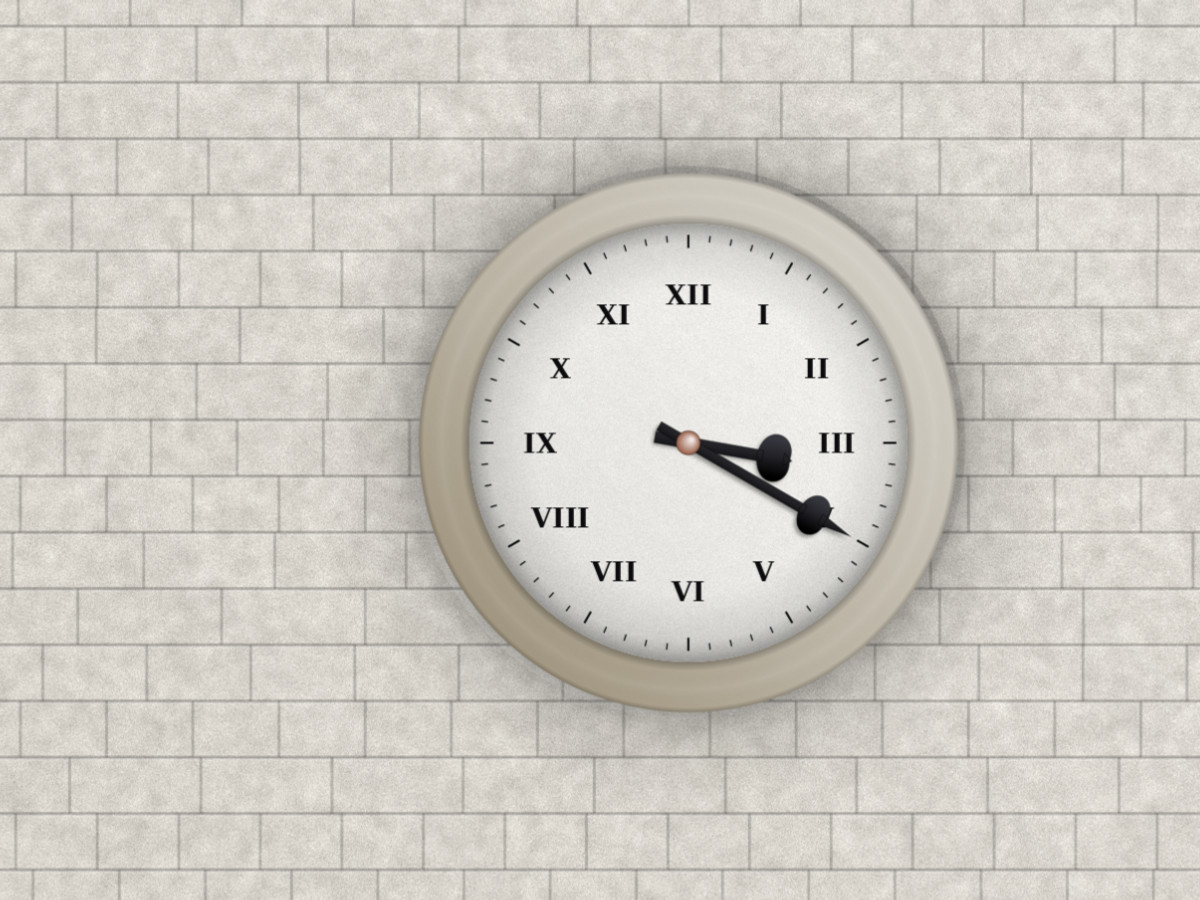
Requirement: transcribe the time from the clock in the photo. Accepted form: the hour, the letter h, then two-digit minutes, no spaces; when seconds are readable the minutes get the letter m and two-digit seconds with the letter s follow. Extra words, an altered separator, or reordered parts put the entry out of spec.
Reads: 3h20
